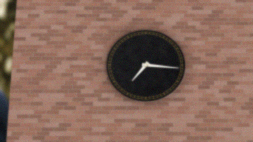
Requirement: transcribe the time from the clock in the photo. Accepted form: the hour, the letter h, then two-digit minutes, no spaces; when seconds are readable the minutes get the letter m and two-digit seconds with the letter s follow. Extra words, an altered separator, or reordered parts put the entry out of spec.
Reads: 7h16
